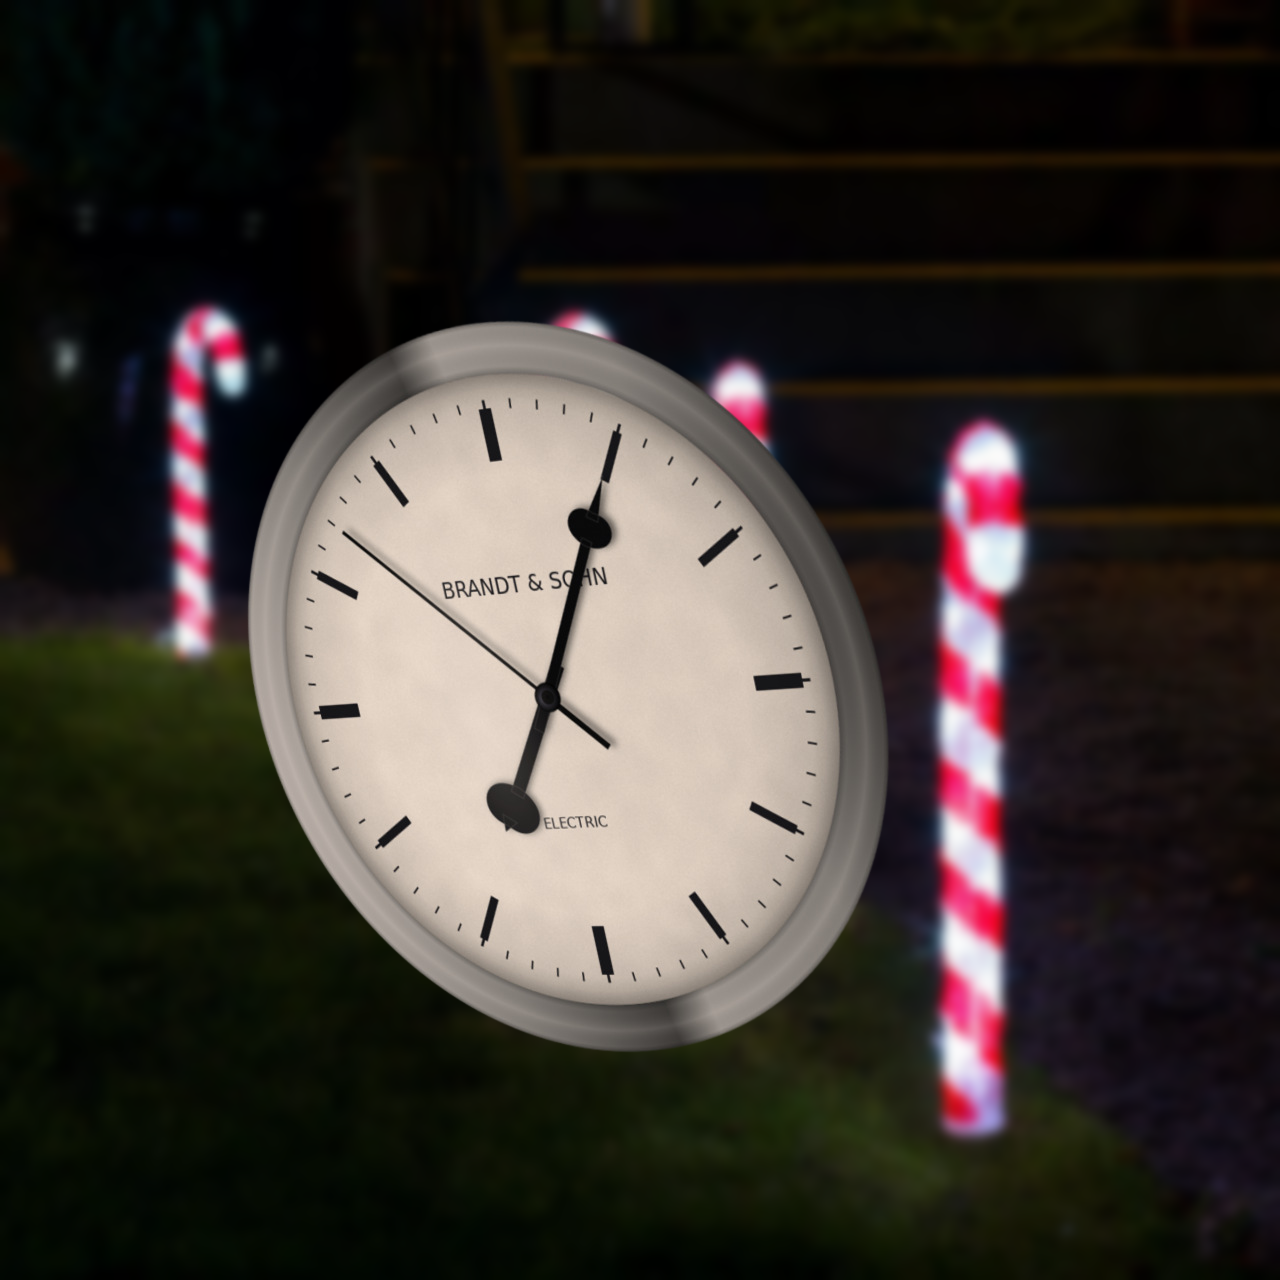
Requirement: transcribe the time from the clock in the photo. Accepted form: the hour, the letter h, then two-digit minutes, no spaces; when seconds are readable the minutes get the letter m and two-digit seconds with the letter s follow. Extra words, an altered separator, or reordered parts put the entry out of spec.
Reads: 7h04m52s
